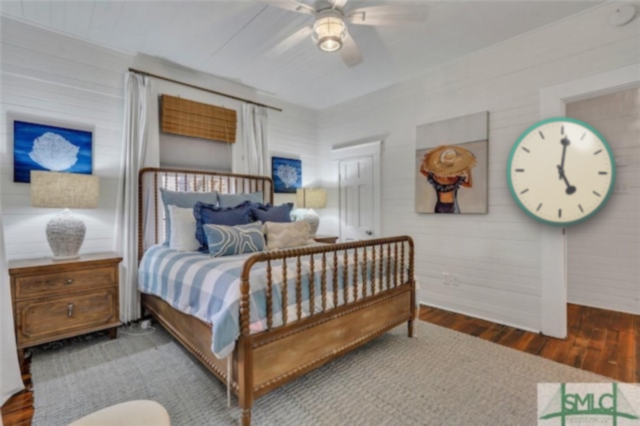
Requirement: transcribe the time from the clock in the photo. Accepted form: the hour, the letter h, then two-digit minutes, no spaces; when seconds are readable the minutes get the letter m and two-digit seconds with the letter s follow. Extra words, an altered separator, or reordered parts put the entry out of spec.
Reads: 5h01
